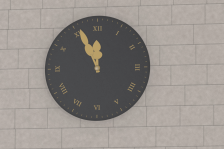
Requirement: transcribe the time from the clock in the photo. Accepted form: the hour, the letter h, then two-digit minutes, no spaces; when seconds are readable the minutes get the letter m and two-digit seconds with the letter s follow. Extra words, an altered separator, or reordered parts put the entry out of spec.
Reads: 11h56
